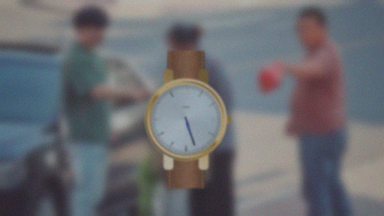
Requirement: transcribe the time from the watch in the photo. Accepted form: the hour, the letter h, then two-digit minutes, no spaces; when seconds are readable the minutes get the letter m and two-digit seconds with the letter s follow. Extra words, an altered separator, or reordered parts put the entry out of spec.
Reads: 5h27
